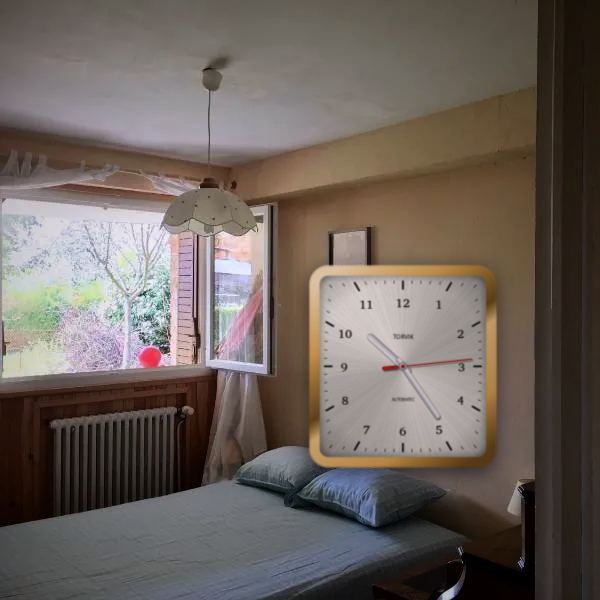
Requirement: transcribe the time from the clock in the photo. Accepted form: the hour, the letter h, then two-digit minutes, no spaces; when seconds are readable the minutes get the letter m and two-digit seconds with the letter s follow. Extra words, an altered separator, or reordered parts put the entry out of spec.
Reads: 10h24m14s
